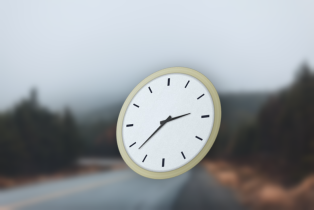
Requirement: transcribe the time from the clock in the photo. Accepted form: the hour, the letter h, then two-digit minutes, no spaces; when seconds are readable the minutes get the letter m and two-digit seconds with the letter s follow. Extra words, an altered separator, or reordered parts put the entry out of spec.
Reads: 2h38
